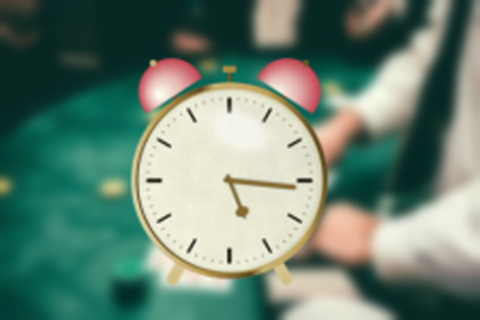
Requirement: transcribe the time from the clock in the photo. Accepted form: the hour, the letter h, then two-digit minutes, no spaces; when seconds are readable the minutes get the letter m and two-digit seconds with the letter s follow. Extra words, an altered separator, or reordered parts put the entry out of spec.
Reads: 5h16
